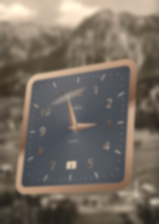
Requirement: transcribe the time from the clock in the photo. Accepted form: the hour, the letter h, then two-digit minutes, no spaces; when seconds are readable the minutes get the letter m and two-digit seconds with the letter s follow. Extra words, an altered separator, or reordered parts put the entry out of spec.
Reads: 2h57
